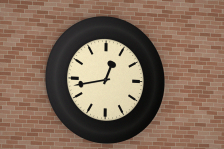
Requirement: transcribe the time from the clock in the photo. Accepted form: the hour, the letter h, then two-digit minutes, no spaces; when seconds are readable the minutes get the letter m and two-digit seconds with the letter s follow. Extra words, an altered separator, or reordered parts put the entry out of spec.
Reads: 12h43
